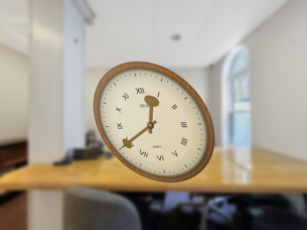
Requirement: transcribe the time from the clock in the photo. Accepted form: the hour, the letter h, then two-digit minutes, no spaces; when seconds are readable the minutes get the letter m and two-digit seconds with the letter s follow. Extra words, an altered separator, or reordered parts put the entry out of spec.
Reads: 12h40
